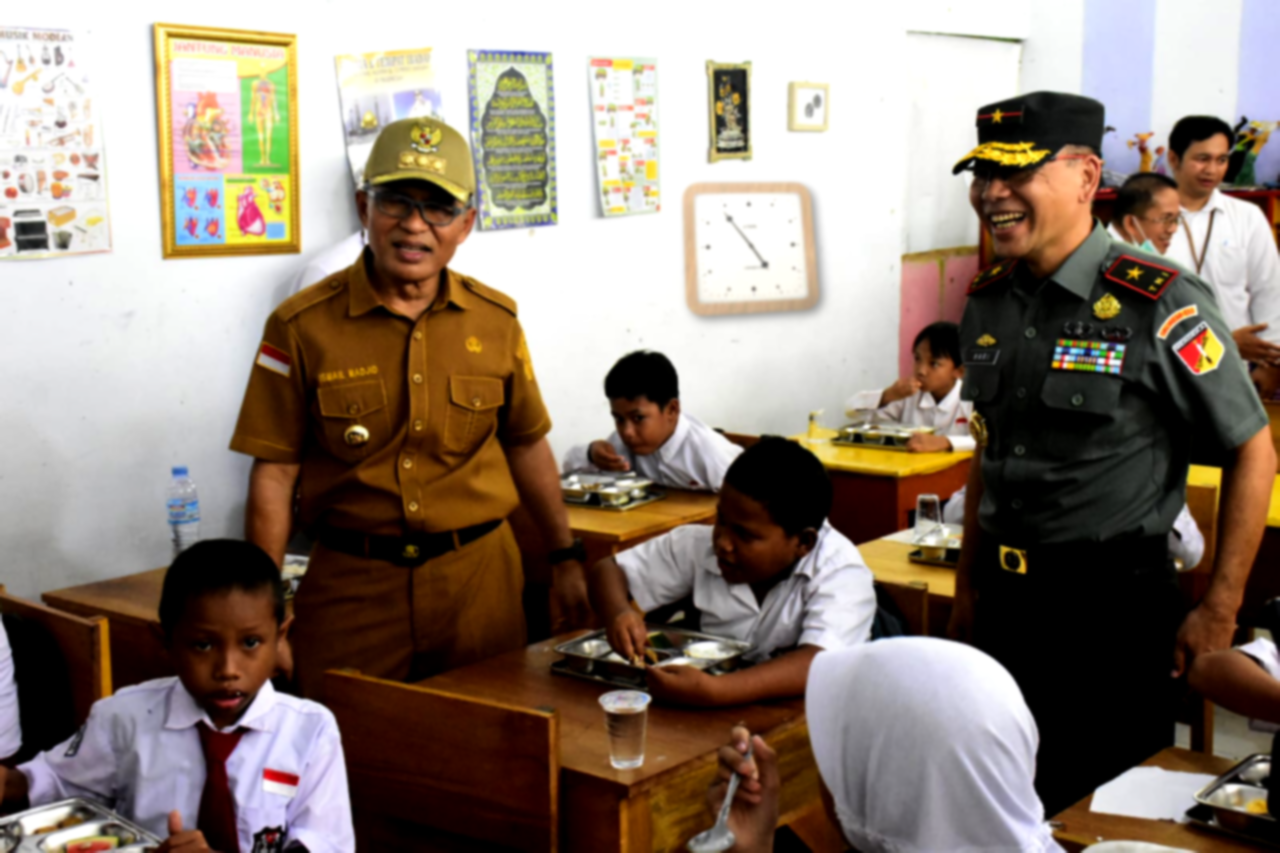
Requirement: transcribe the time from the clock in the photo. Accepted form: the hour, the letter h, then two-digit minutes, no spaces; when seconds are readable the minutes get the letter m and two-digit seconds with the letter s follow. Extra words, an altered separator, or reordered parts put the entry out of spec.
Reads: 4h54
